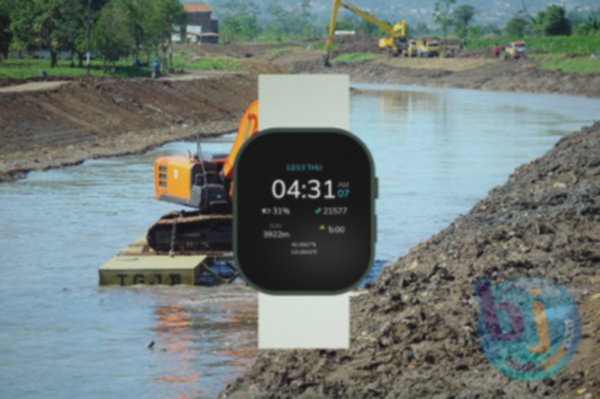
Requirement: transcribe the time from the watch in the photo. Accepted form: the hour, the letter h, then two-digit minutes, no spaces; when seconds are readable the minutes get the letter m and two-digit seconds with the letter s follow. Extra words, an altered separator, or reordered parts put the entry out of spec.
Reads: 4h31
